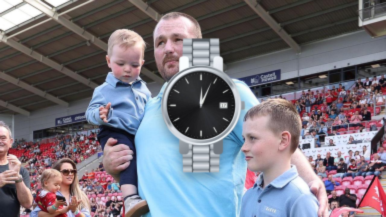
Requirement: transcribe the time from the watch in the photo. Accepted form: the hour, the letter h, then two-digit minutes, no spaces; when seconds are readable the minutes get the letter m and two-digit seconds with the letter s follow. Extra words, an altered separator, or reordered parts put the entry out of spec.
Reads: 12h04
